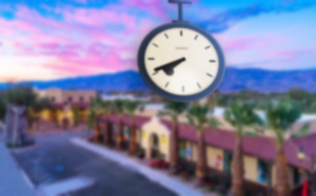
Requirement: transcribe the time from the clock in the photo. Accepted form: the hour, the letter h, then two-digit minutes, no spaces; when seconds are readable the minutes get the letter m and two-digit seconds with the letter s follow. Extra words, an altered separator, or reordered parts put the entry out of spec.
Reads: 7h41
